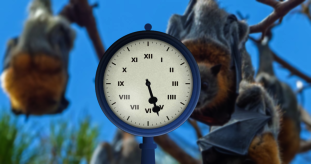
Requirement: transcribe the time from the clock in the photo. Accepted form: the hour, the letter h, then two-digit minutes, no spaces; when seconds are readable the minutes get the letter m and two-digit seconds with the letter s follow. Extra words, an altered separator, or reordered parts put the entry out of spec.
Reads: 5h27
